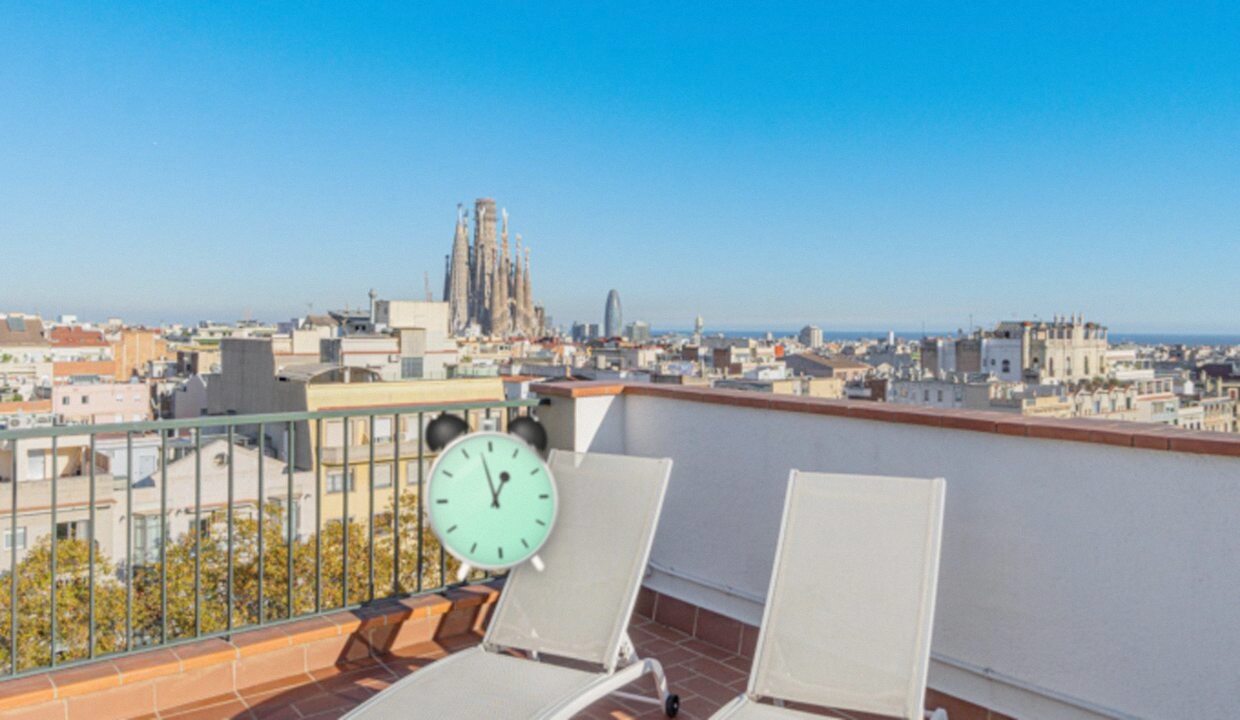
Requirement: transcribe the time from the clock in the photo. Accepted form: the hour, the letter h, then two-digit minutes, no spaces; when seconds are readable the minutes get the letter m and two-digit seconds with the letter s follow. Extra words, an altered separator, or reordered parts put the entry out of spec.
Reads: 12h58
